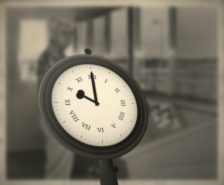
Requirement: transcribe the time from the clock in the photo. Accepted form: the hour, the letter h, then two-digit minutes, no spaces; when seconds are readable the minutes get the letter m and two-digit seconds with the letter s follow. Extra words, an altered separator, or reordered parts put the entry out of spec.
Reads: 10h00
